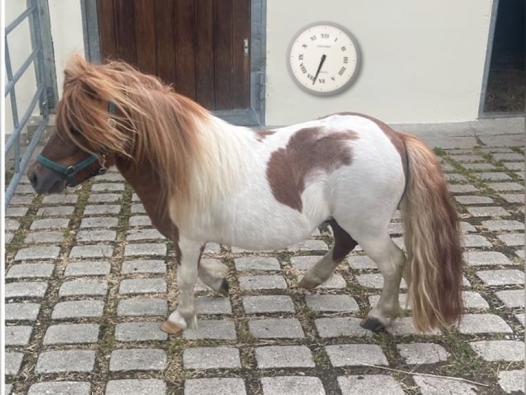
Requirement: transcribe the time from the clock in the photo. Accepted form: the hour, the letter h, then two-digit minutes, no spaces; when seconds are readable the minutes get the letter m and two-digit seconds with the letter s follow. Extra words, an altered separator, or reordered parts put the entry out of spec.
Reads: 6h33
